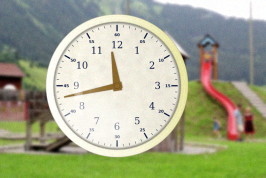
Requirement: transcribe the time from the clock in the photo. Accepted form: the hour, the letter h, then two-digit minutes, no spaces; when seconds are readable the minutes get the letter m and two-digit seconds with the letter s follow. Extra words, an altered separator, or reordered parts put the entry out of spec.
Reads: 11h43
